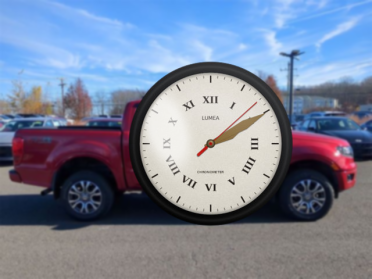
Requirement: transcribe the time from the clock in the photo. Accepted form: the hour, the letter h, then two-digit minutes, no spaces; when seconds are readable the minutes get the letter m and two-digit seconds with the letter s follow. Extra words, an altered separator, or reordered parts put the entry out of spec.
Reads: 2h10m08s
